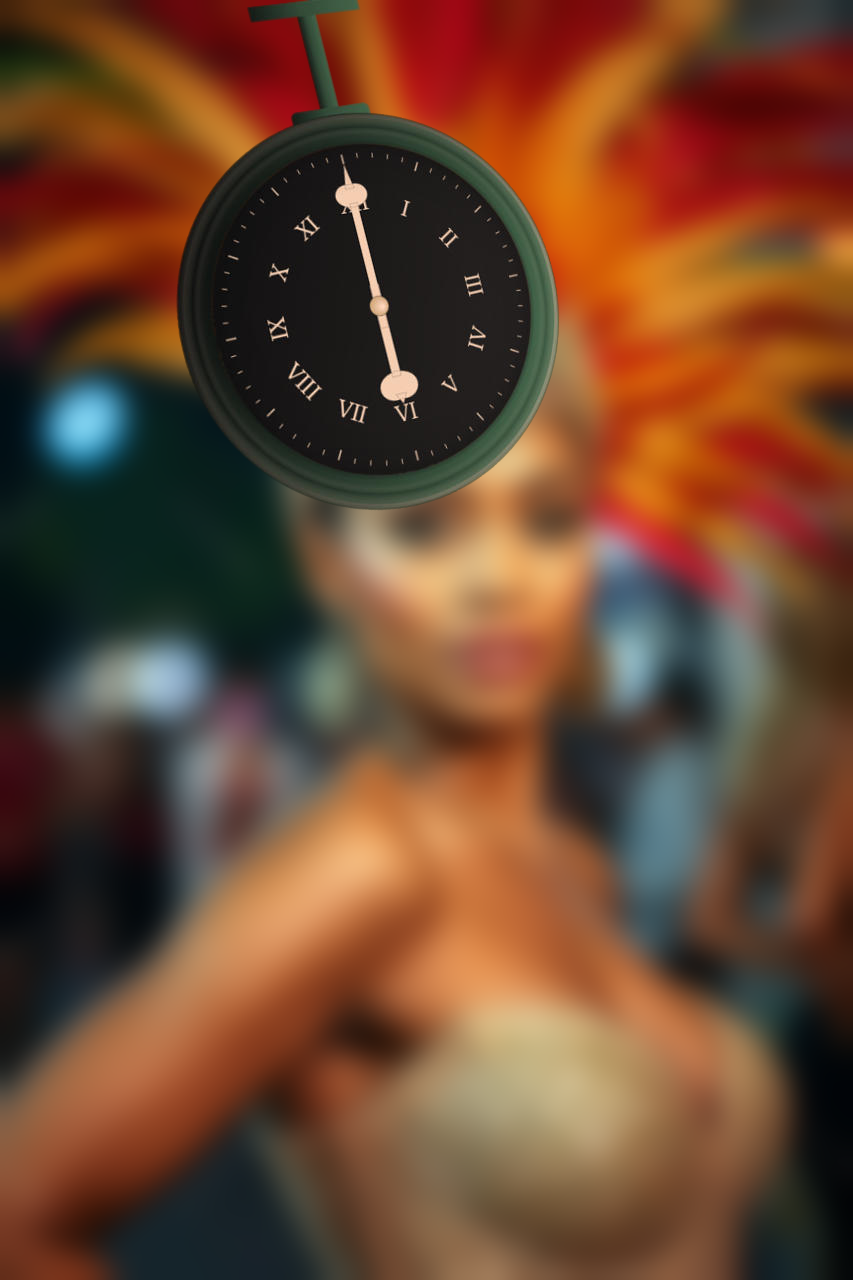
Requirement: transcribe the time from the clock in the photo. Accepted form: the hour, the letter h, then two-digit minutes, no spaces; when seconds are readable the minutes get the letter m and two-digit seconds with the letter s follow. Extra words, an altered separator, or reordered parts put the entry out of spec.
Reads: 6h00
